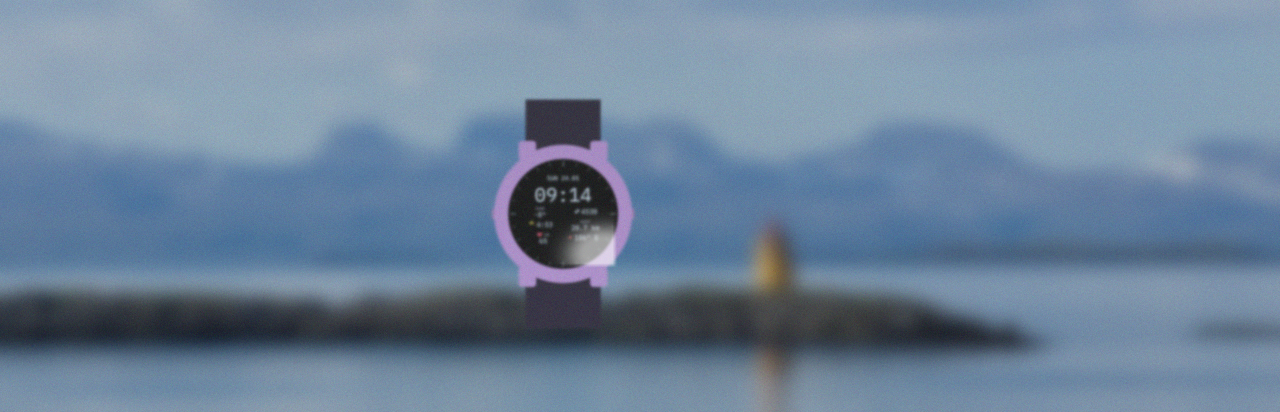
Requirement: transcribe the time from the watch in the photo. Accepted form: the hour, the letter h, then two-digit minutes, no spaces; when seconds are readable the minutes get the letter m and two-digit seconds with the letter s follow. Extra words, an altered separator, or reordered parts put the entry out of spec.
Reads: 9h14
